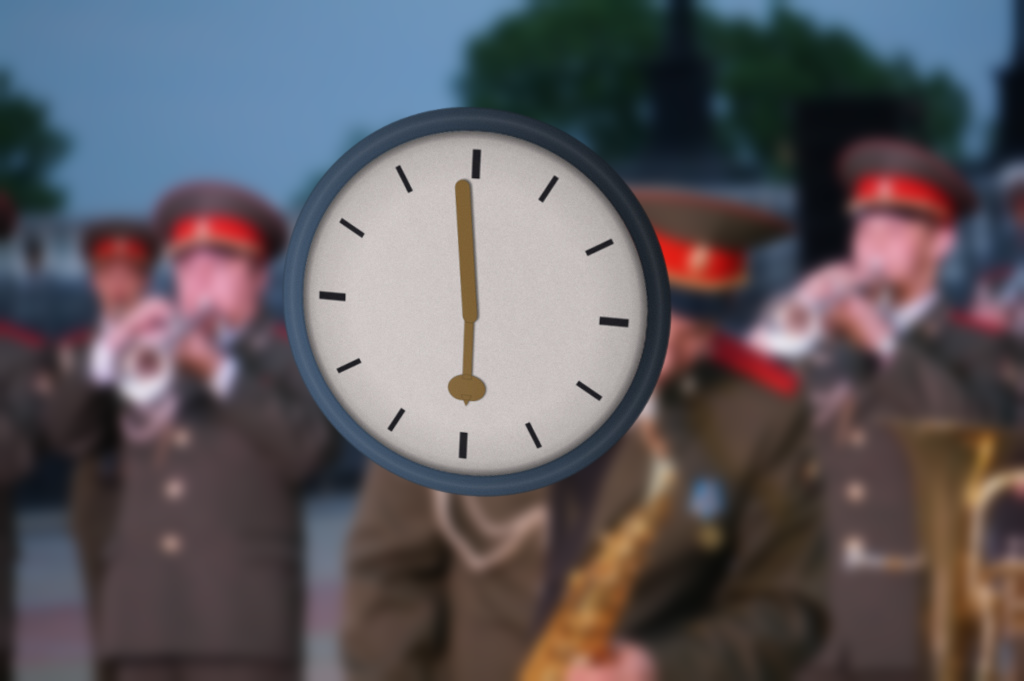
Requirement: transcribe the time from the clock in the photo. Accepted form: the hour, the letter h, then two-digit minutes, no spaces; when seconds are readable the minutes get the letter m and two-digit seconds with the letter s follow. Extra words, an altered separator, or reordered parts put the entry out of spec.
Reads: 5h59
